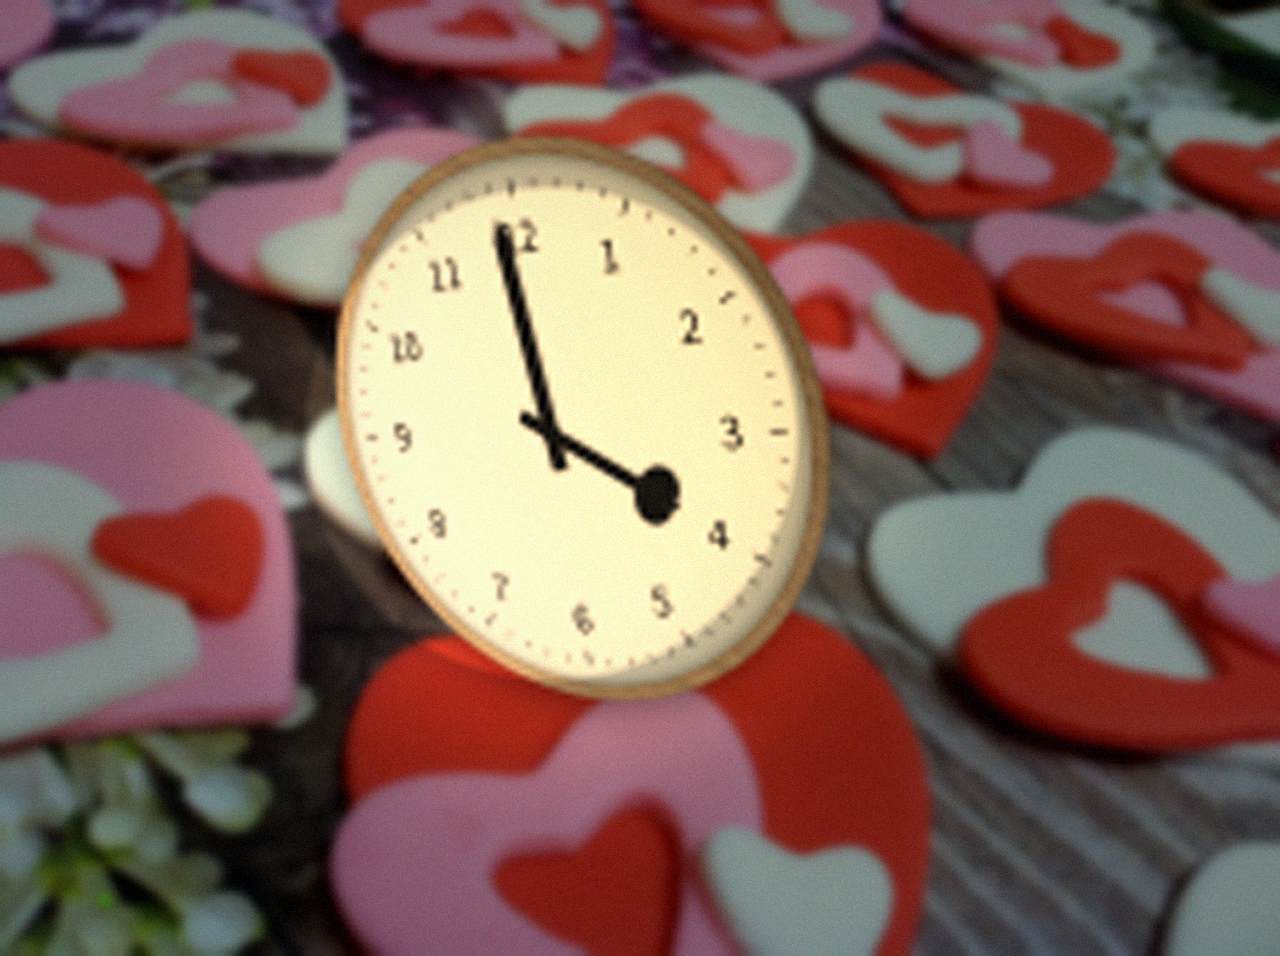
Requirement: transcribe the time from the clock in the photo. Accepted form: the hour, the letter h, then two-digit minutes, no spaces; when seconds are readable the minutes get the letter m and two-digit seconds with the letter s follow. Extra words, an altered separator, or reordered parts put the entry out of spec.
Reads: 3h59
